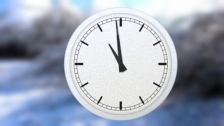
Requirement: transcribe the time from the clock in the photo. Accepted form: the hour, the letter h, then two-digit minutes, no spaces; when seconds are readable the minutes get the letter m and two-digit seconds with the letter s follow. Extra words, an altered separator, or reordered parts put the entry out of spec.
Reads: 10h59
